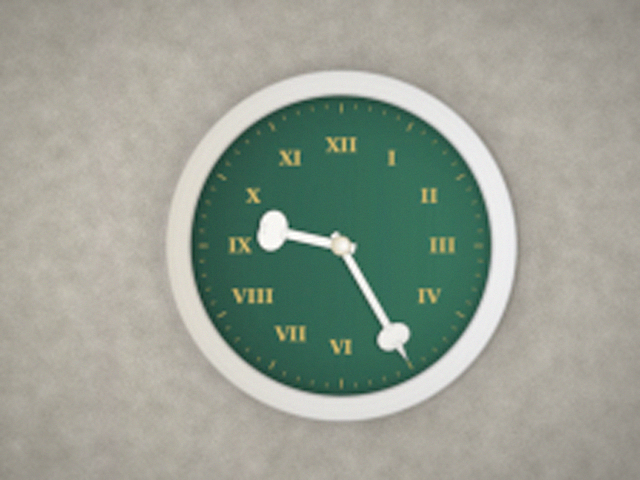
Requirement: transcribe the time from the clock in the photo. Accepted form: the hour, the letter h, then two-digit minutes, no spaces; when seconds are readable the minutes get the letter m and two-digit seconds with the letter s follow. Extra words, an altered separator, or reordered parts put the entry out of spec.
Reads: 9h25
